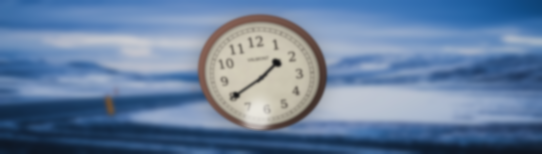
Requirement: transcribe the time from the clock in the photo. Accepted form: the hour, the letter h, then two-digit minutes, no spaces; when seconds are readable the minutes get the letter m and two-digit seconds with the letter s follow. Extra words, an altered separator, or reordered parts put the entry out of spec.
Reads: 1h40
